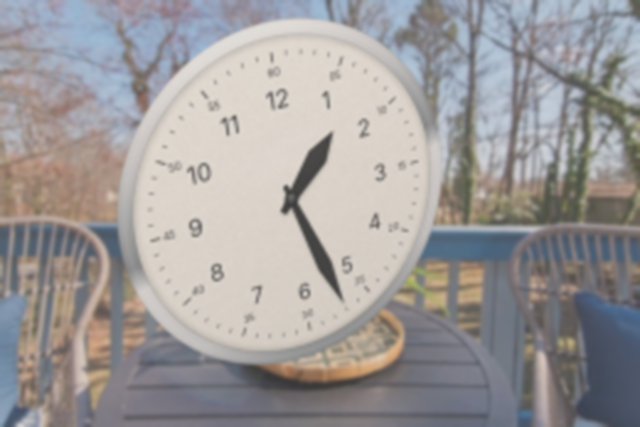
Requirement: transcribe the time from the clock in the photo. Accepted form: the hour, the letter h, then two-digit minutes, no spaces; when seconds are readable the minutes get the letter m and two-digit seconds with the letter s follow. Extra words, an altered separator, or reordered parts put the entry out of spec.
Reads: 1h27
